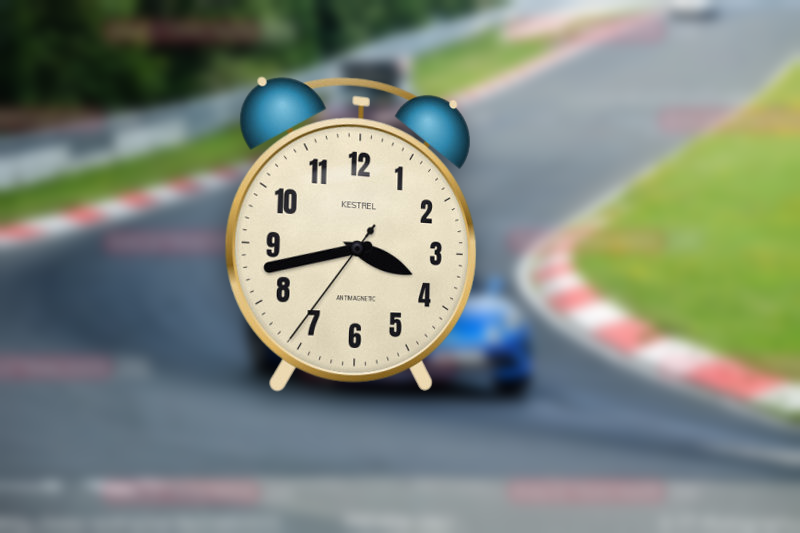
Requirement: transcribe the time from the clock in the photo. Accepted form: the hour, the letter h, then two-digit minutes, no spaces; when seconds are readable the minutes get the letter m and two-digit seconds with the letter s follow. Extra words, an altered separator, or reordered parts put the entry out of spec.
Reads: 3h42m36s
